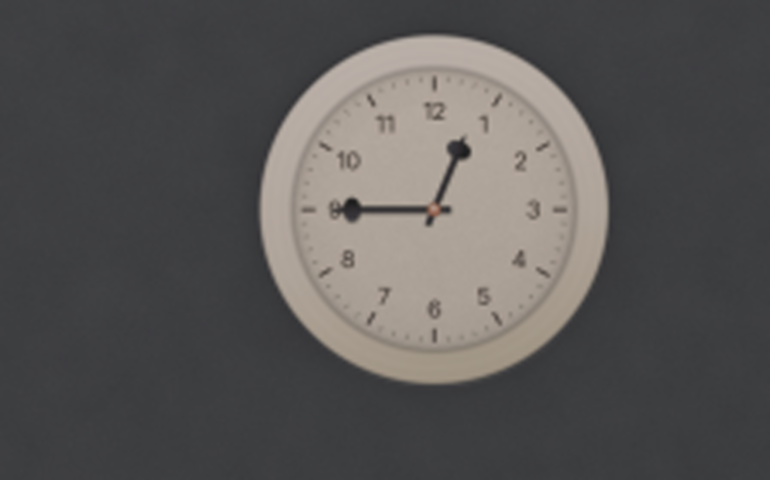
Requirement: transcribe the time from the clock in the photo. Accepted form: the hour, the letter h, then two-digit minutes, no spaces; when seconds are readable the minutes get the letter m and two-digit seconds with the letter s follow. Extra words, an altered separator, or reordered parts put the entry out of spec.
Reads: 12h45
